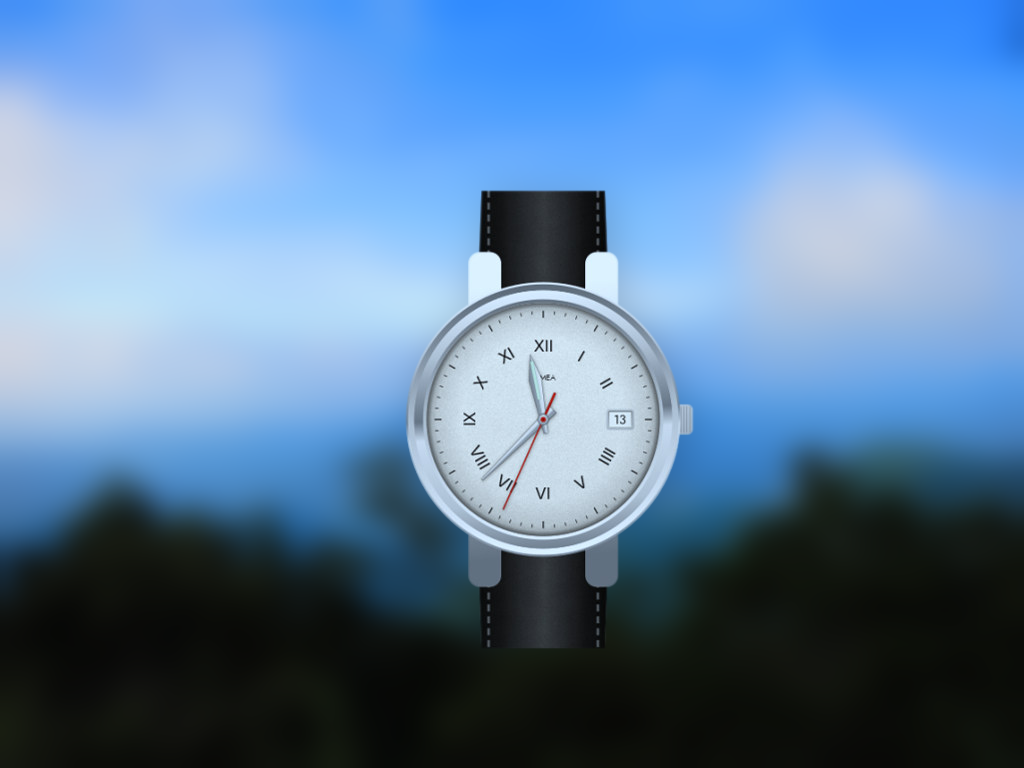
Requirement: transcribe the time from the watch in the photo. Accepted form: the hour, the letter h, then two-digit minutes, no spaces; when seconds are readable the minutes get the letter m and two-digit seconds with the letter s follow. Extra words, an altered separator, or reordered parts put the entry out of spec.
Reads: 11h37m34s
